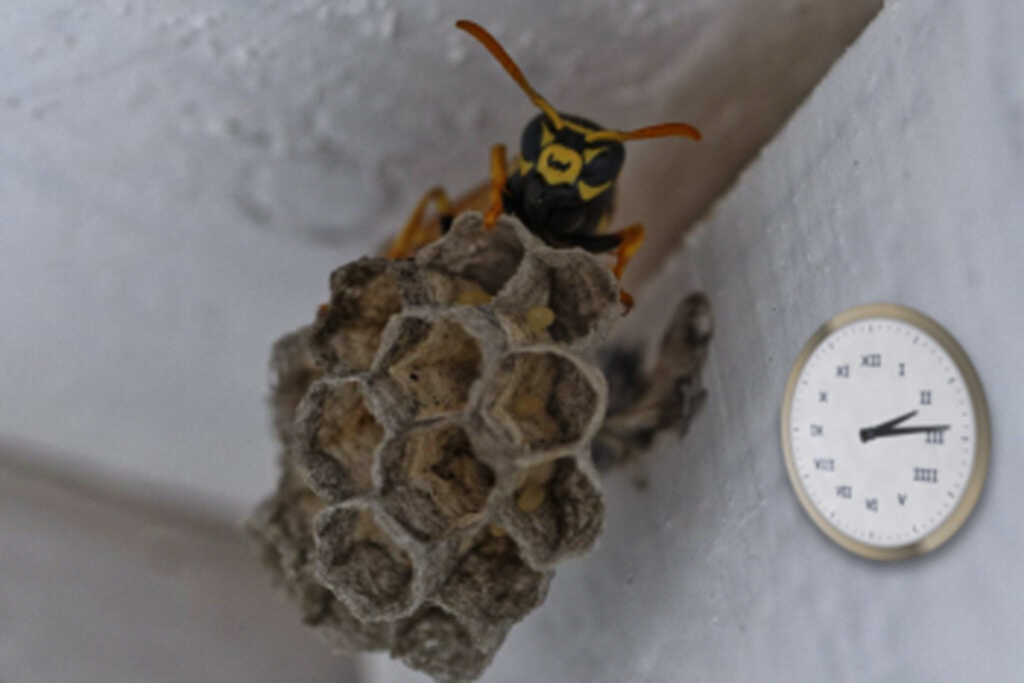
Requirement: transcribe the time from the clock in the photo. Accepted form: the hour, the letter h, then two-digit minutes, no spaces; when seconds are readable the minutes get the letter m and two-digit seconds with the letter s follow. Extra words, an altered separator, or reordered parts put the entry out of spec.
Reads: 2h14
